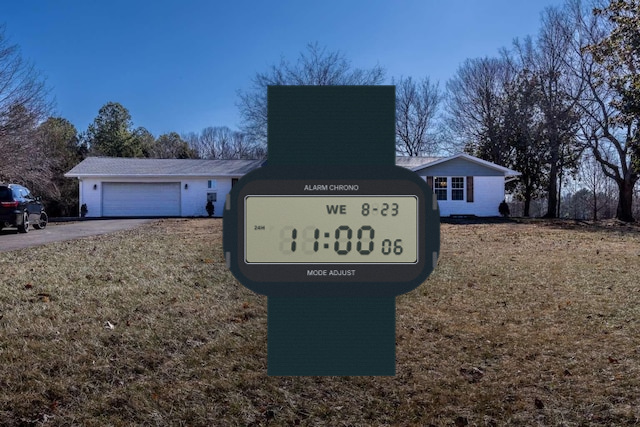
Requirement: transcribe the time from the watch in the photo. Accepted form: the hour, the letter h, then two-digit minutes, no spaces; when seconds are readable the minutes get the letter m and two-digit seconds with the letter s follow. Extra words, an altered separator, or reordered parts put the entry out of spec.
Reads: 11h00m06s
